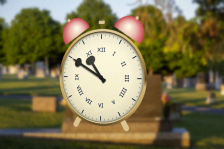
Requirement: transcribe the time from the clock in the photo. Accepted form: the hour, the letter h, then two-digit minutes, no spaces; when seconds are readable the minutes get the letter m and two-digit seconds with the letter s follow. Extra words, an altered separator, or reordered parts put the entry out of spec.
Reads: 10h50
